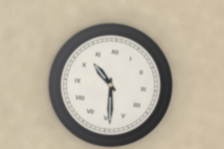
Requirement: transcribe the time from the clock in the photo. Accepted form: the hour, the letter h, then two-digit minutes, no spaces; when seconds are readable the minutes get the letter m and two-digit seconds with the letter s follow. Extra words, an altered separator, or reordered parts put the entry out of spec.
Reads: 10h29
